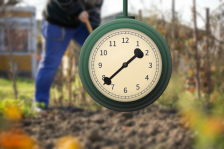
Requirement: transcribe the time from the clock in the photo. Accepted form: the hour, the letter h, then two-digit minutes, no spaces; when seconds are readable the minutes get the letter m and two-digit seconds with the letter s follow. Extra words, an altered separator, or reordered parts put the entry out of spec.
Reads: 1h38
